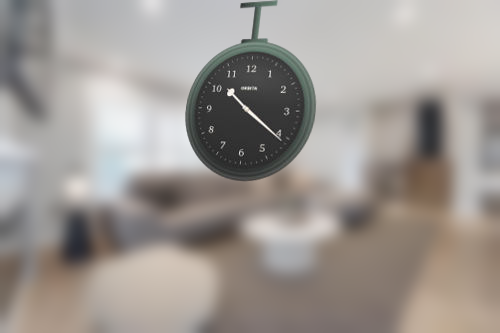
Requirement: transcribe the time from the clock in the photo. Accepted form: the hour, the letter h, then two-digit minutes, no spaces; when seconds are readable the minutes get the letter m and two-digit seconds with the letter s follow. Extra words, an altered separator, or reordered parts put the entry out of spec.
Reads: 10h21
